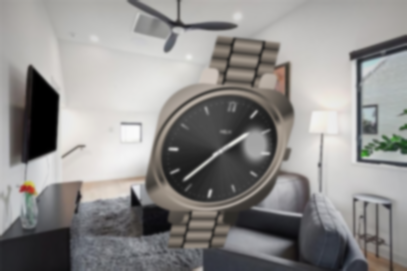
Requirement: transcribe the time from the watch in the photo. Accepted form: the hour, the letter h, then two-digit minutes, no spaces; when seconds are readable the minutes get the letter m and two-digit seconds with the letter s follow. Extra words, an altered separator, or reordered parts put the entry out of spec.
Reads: 1h37
